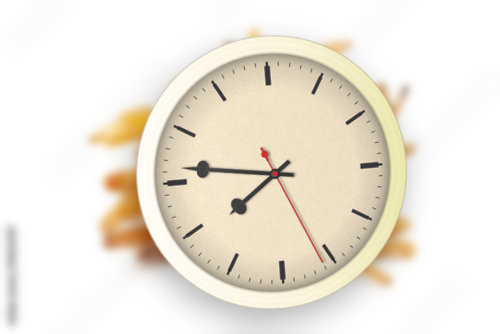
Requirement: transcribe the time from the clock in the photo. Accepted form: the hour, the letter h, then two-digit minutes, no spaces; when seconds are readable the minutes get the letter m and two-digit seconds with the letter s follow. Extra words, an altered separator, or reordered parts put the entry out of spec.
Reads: 7h46m26s
